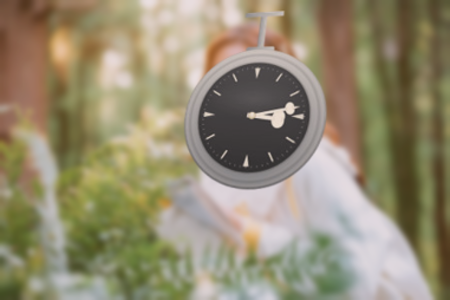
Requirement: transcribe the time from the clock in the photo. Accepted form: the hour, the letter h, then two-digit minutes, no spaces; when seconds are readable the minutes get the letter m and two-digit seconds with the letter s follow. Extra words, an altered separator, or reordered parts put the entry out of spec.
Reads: 3h13
